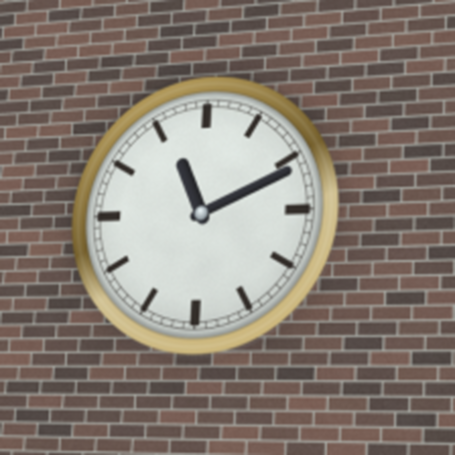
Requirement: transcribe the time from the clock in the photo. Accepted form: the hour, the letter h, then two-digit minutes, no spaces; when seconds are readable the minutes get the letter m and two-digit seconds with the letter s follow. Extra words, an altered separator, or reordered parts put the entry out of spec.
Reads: 11h11
